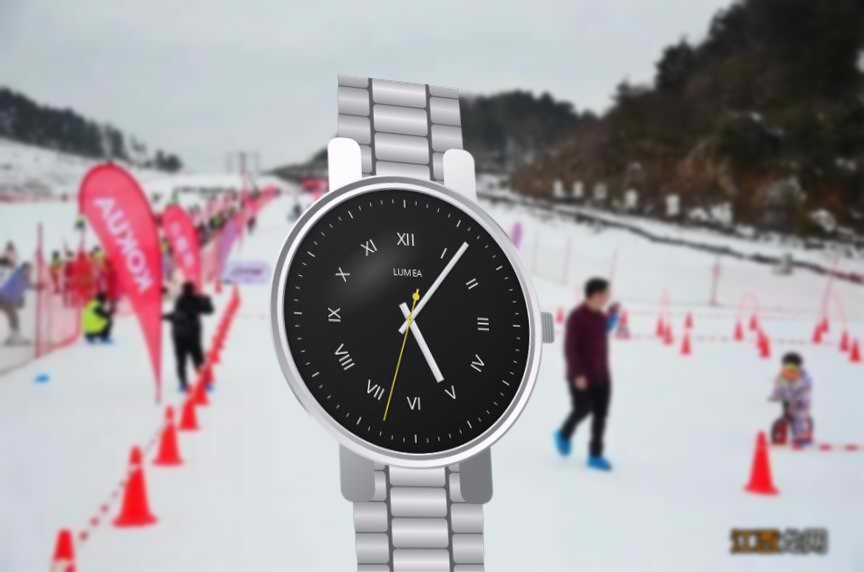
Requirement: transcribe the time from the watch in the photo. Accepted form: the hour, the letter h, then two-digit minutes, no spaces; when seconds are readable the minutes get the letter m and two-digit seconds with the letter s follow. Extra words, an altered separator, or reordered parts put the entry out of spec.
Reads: 5h06m33s
